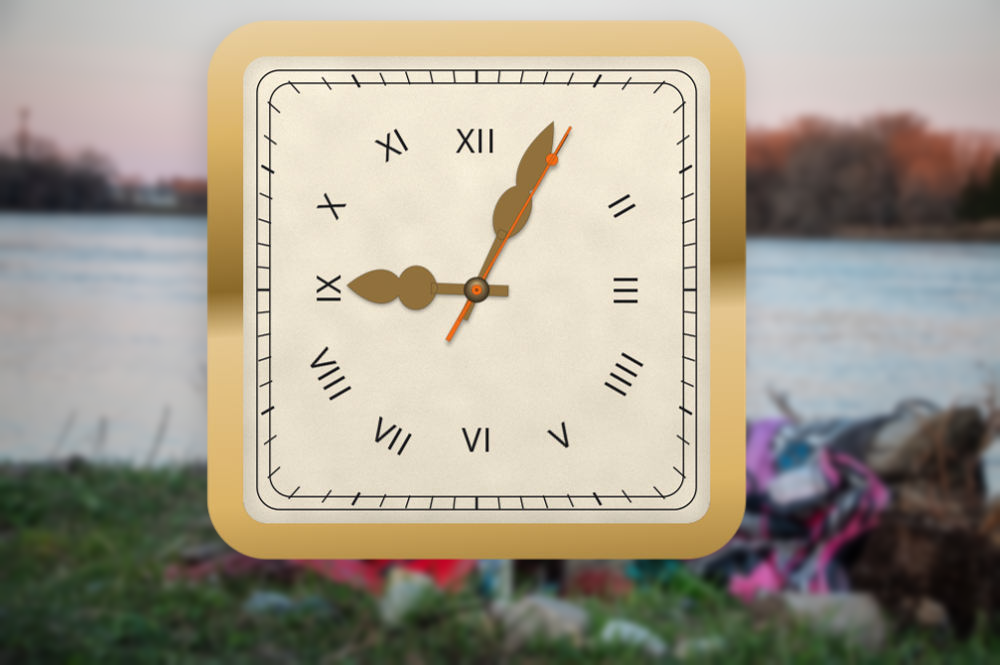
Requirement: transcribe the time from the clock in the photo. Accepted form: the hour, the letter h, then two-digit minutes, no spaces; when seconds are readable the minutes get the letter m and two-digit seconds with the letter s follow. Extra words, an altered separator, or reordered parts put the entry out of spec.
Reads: 9h04m05s
